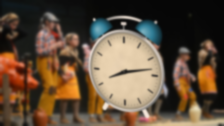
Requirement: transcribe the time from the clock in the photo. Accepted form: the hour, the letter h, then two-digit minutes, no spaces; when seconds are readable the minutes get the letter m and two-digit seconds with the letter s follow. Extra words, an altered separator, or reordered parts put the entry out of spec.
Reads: 8h13
